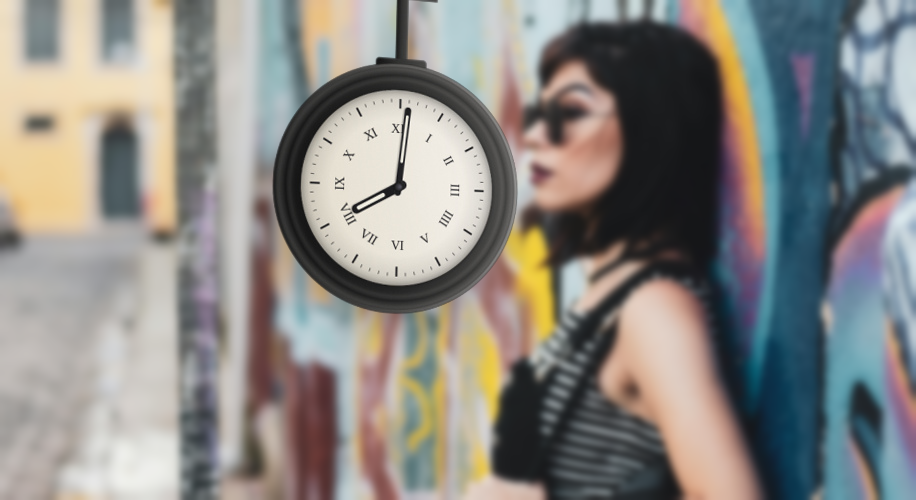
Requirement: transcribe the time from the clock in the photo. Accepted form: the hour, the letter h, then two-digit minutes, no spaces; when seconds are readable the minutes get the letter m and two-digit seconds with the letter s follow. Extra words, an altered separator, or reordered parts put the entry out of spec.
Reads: 8h01
